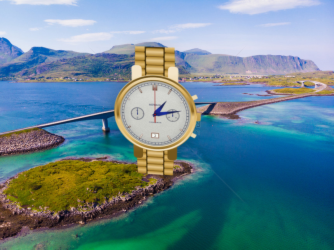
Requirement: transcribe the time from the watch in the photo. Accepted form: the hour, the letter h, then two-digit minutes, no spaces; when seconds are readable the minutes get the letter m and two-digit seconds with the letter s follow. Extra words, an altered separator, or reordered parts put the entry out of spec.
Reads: 1h13
